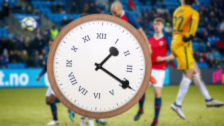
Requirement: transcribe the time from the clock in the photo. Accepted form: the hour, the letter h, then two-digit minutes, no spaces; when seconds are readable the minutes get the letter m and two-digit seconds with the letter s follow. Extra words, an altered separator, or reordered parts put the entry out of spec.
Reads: 1h20
